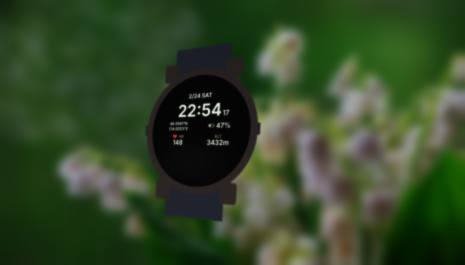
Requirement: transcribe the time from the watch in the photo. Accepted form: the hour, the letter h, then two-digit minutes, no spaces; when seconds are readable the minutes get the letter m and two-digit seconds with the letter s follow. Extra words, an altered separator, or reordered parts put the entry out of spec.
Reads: 22h54
